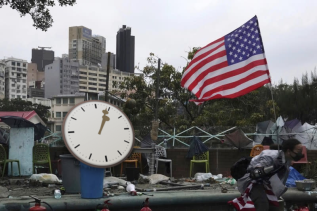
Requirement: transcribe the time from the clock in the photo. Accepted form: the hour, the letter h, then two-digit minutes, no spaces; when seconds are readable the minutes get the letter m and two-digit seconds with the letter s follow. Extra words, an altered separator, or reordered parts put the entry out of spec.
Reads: 1h04
